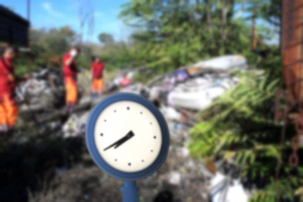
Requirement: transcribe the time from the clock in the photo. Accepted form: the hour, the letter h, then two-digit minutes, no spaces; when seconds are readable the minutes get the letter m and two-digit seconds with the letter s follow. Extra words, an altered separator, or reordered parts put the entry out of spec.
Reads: 7h40
